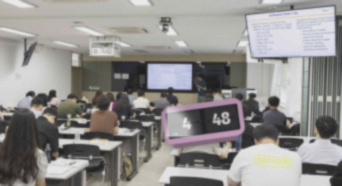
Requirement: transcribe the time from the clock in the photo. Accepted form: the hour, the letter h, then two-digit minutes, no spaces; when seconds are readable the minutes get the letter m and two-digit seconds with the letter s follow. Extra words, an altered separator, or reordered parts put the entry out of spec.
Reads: 4h48
